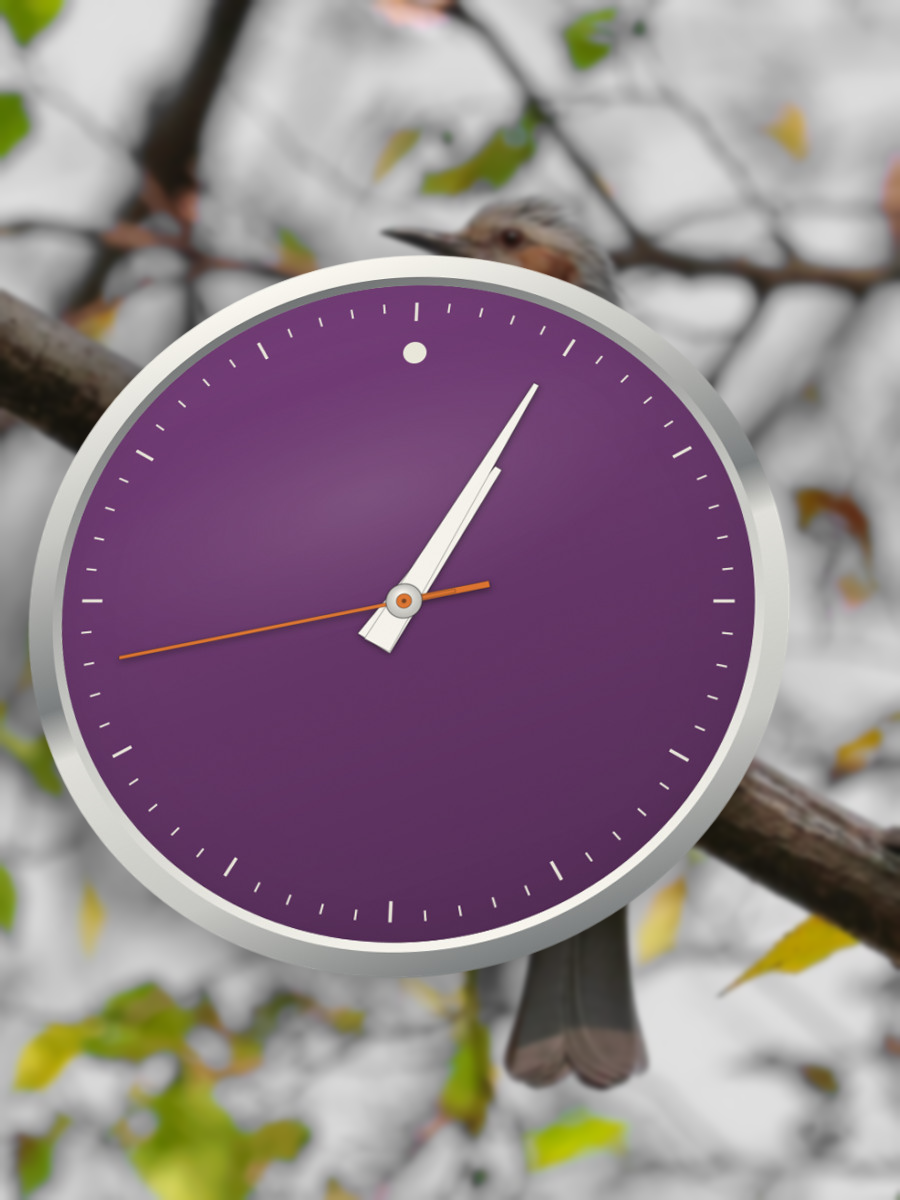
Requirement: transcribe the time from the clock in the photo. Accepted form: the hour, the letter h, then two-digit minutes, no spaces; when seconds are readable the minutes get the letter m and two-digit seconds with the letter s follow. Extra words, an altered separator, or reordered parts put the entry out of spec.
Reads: 1h04m43s
